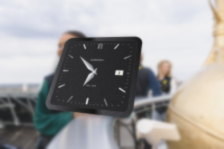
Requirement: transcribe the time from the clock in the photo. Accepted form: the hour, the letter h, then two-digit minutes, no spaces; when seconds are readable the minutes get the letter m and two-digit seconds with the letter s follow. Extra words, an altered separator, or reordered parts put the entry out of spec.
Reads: 6h52
